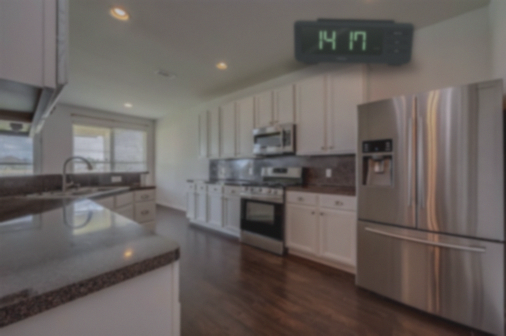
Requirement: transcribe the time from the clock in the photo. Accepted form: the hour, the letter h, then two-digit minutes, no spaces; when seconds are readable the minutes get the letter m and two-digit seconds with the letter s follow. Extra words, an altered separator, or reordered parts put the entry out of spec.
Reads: 14h17
